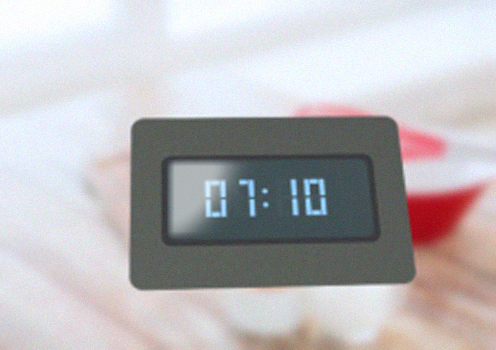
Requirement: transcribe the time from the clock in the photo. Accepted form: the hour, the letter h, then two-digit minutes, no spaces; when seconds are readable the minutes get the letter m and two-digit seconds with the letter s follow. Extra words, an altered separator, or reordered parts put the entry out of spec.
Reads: 7h10
